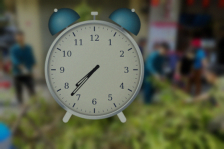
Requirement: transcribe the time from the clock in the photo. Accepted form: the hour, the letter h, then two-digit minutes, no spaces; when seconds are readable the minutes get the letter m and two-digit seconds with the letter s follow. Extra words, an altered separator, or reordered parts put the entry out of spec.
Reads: 7h37
